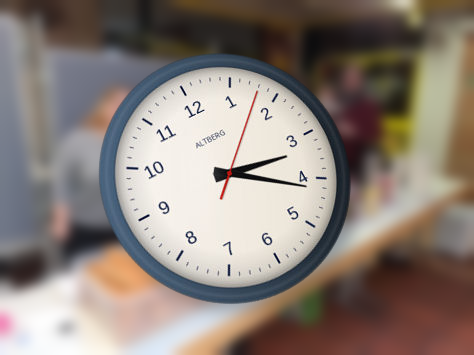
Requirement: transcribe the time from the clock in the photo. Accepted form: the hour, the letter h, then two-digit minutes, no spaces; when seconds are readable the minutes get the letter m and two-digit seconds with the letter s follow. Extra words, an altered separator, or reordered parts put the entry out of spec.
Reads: 3h21m08s
